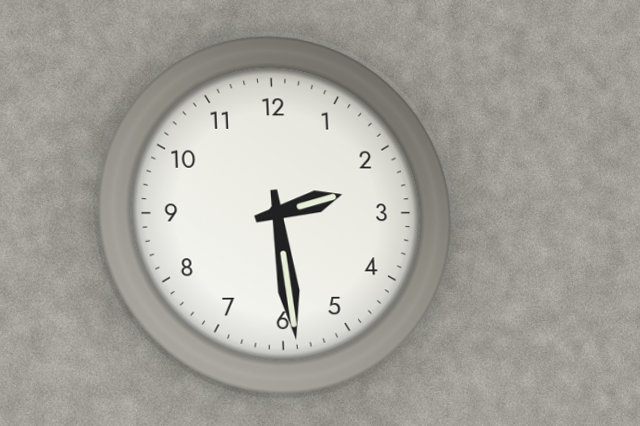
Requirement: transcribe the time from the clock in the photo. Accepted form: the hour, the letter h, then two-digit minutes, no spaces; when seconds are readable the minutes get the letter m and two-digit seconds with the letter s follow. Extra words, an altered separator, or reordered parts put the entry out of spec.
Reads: 2h29
